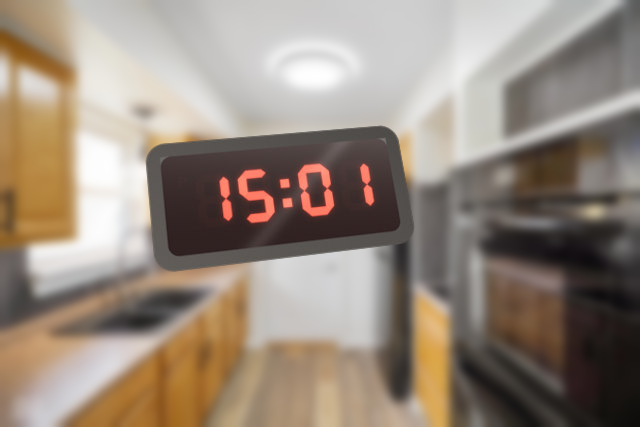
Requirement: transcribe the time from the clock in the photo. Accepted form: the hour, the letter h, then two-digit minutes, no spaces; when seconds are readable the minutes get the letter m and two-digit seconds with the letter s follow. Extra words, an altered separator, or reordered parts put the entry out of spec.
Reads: 15h01
